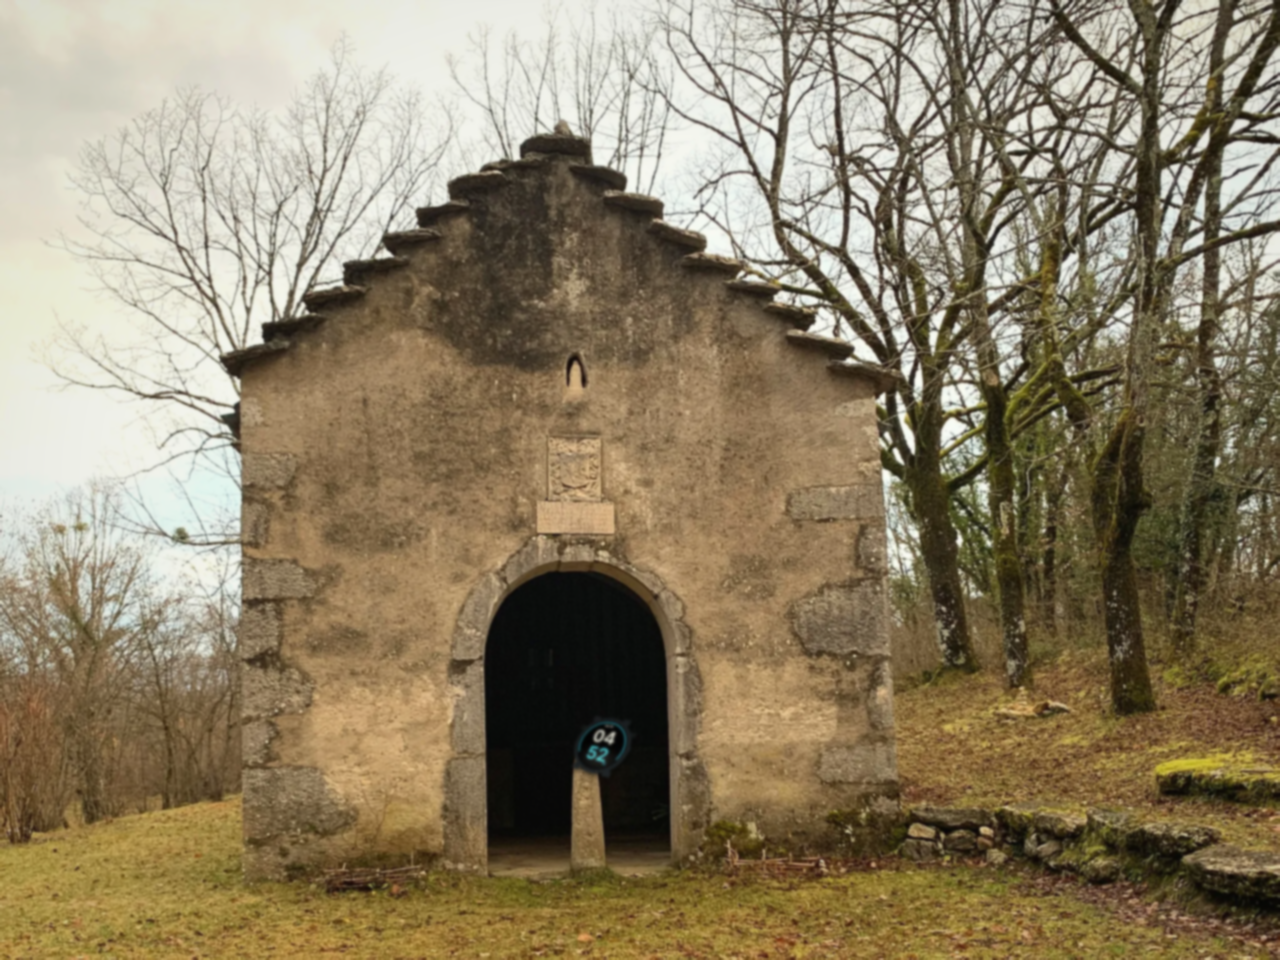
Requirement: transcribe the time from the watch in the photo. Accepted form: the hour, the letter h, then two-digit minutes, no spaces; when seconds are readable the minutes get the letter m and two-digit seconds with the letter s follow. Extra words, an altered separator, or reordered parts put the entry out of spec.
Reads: 4h52
